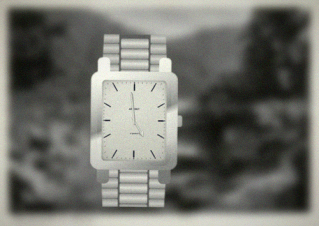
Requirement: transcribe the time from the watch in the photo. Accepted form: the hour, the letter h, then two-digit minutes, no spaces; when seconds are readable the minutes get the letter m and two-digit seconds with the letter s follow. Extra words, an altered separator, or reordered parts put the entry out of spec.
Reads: 4h59
